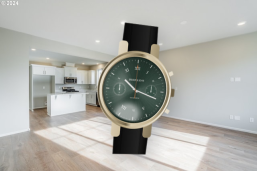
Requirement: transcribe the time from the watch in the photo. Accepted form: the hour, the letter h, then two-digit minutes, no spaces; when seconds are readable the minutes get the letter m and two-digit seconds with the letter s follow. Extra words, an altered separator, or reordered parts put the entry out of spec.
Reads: 10h18
